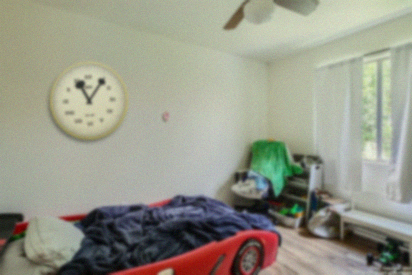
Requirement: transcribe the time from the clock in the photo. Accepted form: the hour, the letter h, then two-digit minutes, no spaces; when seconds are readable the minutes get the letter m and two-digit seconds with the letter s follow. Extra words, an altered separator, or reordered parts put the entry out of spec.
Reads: 11h06
